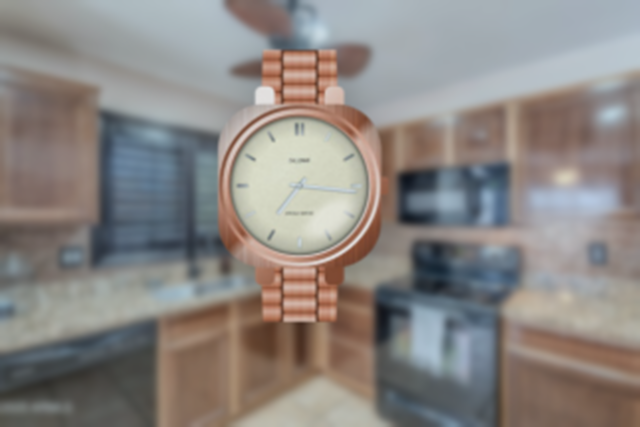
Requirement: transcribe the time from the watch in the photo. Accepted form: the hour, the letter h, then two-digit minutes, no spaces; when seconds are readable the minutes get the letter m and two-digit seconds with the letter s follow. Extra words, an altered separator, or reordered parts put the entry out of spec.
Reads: 7h16
